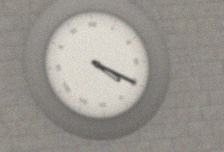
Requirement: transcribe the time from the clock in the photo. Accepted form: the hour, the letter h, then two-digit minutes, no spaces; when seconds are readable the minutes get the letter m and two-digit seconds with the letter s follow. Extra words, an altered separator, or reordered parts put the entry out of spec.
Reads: 4h20
